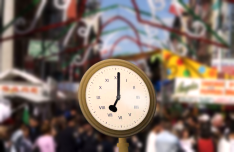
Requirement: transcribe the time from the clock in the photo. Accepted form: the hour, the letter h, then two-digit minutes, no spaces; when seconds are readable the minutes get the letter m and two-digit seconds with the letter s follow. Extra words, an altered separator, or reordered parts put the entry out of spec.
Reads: 7h01
